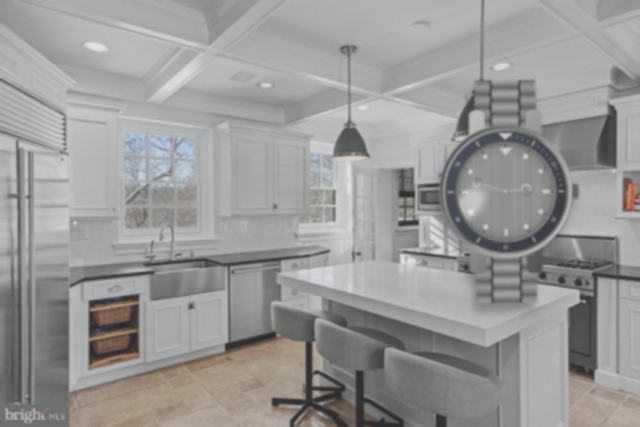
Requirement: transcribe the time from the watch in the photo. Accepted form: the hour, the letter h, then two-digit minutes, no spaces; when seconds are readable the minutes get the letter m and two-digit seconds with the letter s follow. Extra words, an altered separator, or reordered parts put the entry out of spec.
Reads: 2h48
